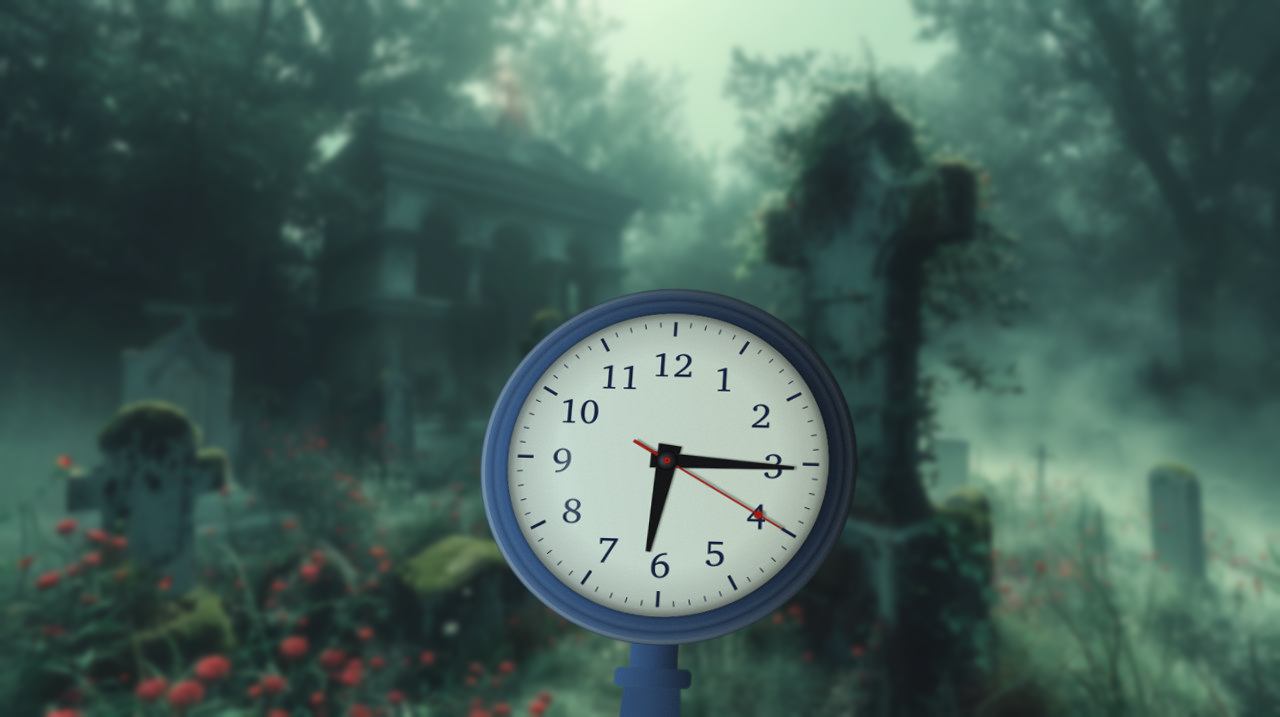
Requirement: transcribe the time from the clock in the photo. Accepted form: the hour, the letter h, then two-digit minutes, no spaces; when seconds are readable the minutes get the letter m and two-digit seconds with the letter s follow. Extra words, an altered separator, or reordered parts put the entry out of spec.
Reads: 6h15m20s
